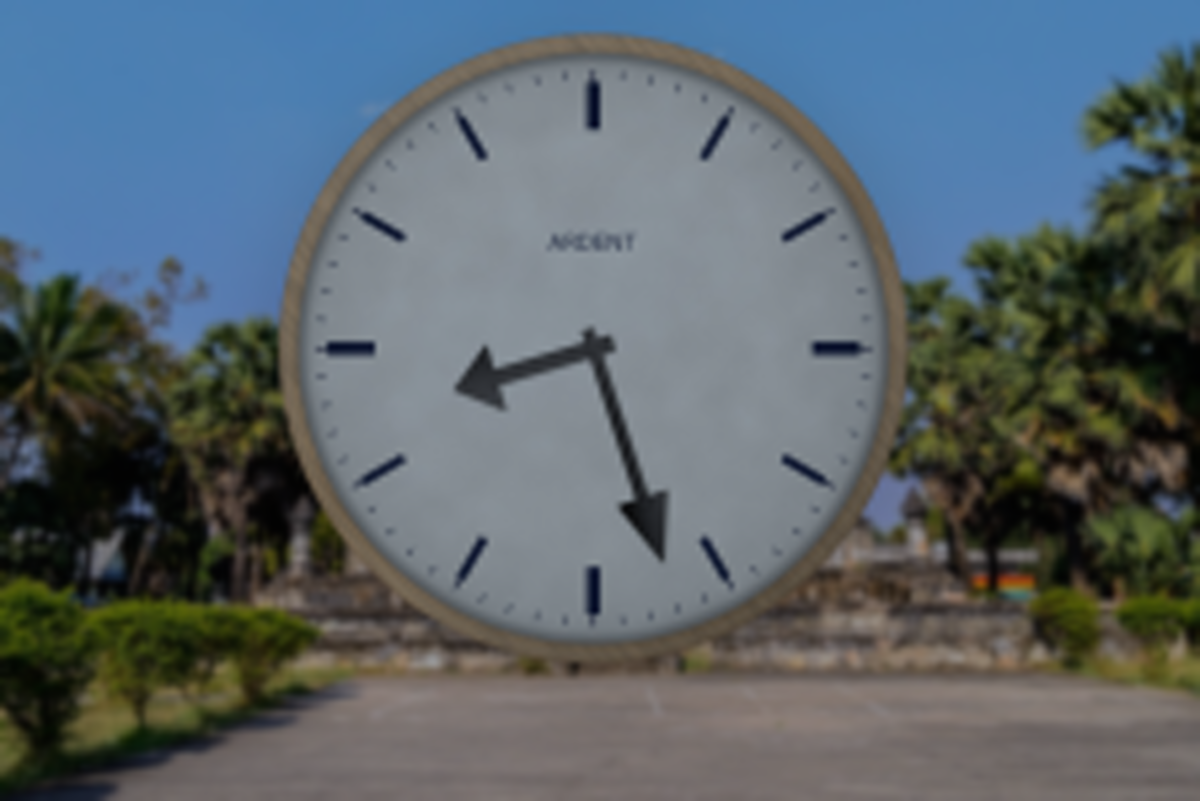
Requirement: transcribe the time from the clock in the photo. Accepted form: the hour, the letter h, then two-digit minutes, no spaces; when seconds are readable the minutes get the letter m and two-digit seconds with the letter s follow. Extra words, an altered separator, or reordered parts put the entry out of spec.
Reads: 8h27
